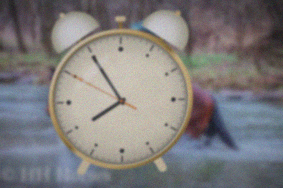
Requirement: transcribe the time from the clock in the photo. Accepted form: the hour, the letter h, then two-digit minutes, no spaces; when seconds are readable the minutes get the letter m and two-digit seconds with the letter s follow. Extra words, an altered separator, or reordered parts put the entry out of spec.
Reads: 7h54m50s
